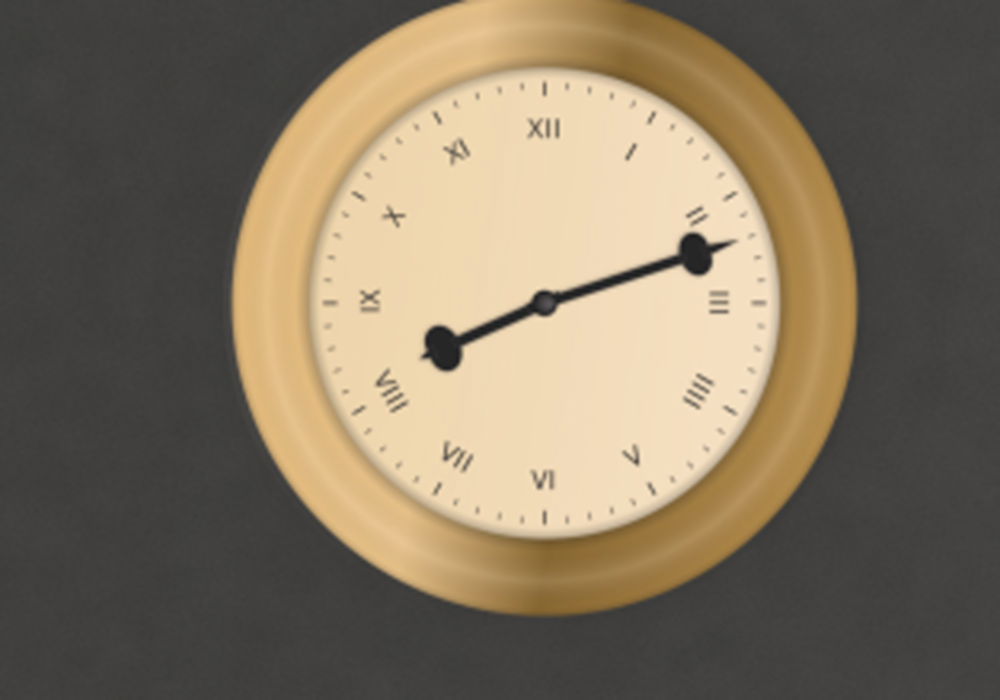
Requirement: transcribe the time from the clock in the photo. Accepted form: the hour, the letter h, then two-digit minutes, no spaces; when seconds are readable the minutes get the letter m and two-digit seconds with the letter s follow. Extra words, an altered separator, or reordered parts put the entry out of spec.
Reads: 8h12
